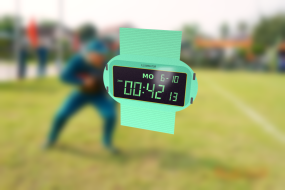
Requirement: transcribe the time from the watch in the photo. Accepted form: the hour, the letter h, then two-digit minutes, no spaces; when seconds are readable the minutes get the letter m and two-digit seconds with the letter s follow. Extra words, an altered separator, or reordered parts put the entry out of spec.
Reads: 0h42m13s
